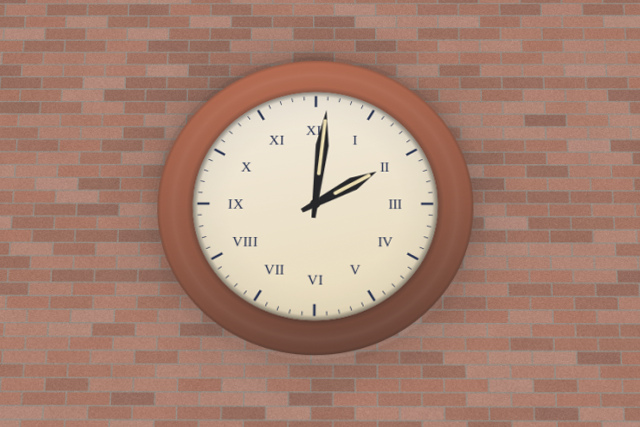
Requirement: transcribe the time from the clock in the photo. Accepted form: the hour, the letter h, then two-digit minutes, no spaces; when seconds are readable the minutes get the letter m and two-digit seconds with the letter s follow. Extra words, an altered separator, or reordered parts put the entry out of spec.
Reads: 2h01
